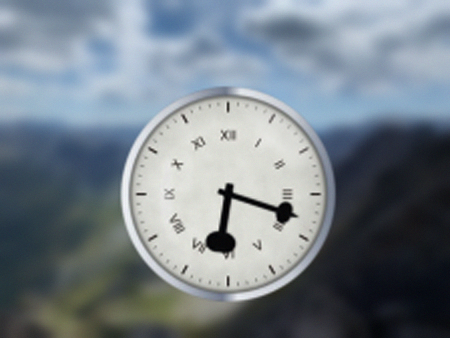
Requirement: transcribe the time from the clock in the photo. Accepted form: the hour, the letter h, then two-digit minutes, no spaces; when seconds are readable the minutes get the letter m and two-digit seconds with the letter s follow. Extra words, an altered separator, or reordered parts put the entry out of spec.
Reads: 6h18
